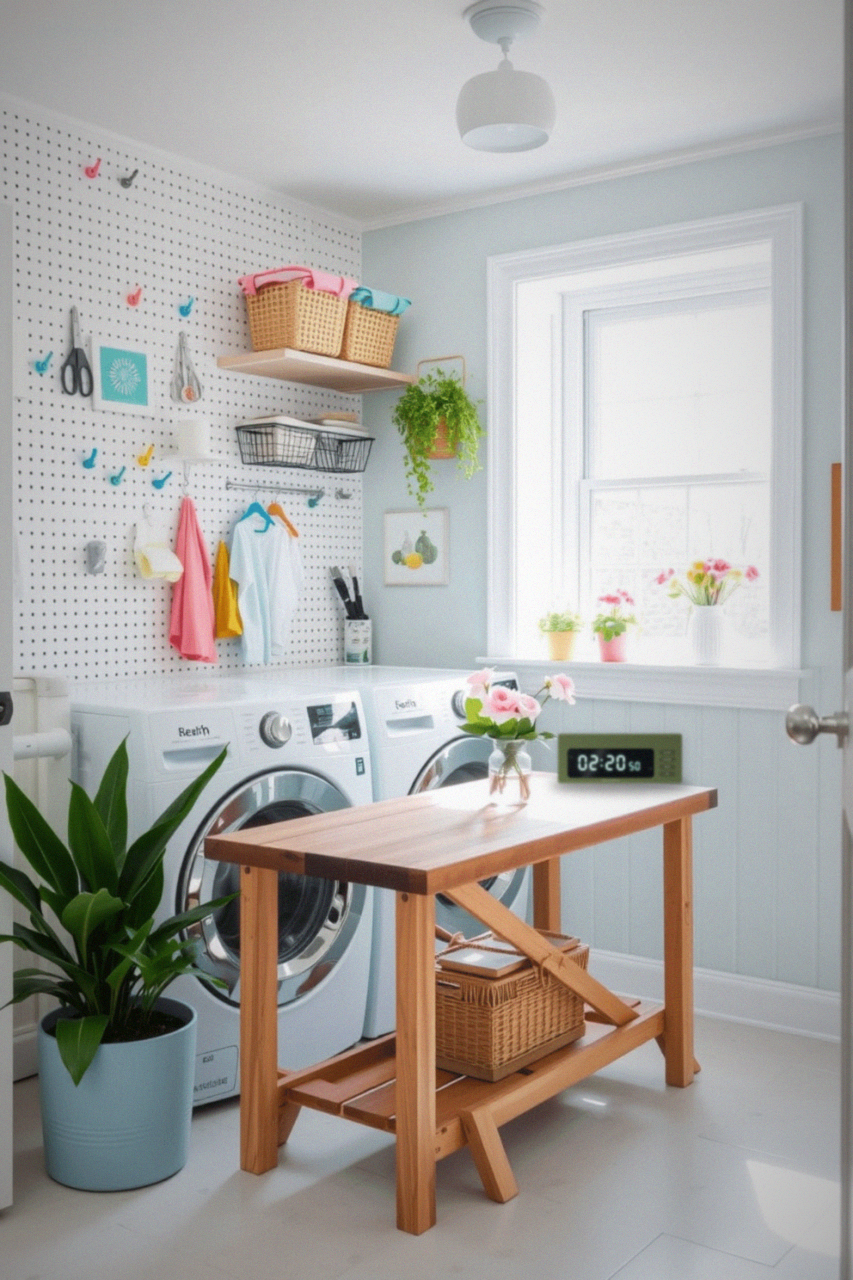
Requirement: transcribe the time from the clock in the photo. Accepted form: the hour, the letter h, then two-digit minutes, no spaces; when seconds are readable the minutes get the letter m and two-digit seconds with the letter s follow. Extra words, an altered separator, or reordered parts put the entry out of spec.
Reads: 2h20
